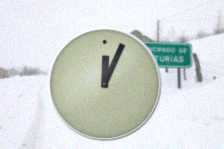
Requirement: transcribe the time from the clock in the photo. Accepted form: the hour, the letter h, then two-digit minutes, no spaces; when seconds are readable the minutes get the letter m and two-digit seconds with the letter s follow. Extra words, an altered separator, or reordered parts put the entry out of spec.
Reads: 12h04
